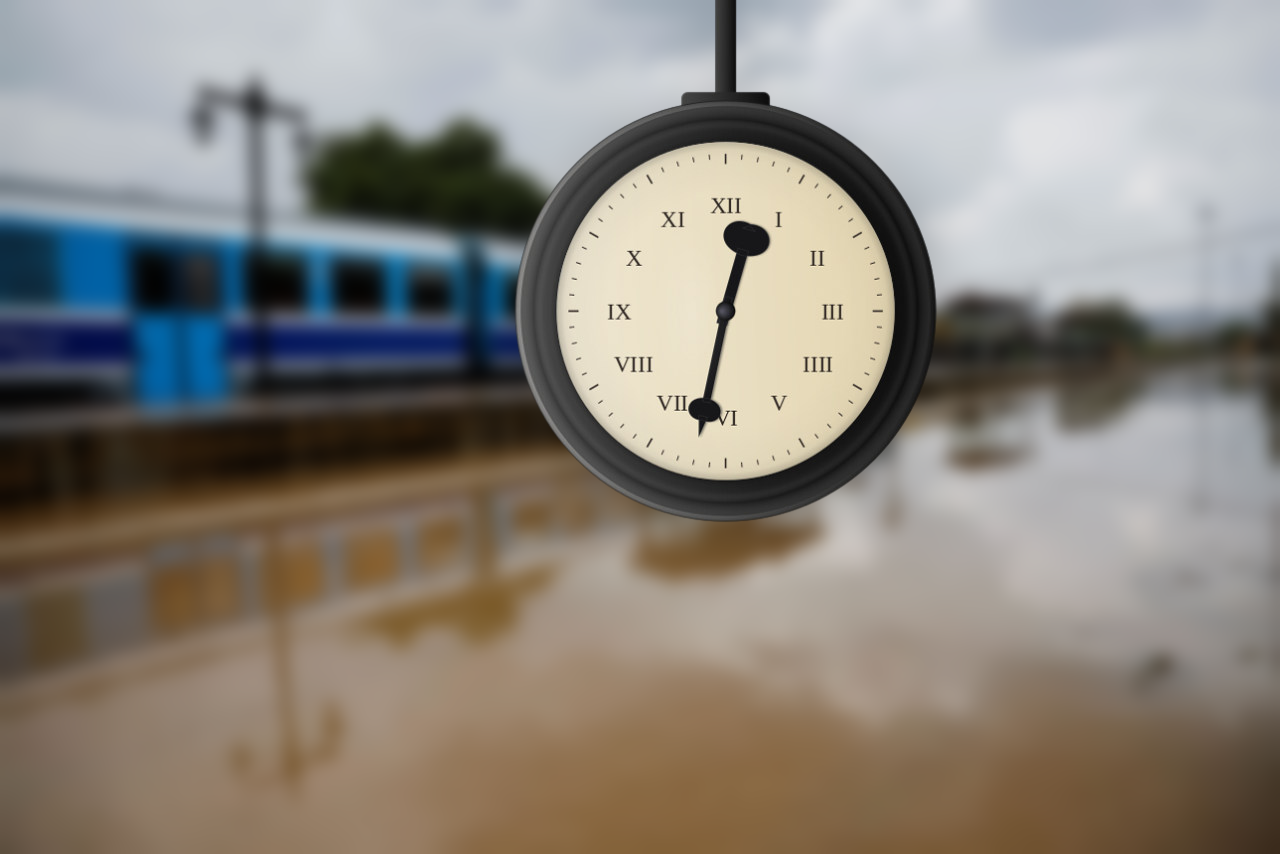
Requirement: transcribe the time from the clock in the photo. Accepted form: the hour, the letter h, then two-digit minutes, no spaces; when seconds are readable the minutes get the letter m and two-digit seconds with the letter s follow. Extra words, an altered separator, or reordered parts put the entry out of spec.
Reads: 12h32
